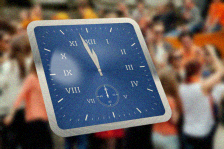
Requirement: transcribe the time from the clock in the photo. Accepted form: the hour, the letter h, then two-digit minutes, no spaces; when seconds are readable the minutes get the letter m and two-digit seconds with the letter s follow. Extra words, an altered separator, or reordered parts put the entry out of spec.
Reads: 11h58
